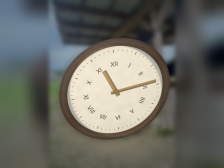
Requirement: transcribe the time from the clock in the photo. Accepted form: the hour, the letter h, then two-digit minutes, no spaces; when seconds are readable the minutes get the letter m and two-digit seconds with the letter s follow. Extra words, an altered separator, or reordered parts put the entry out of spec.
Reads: 11h14
